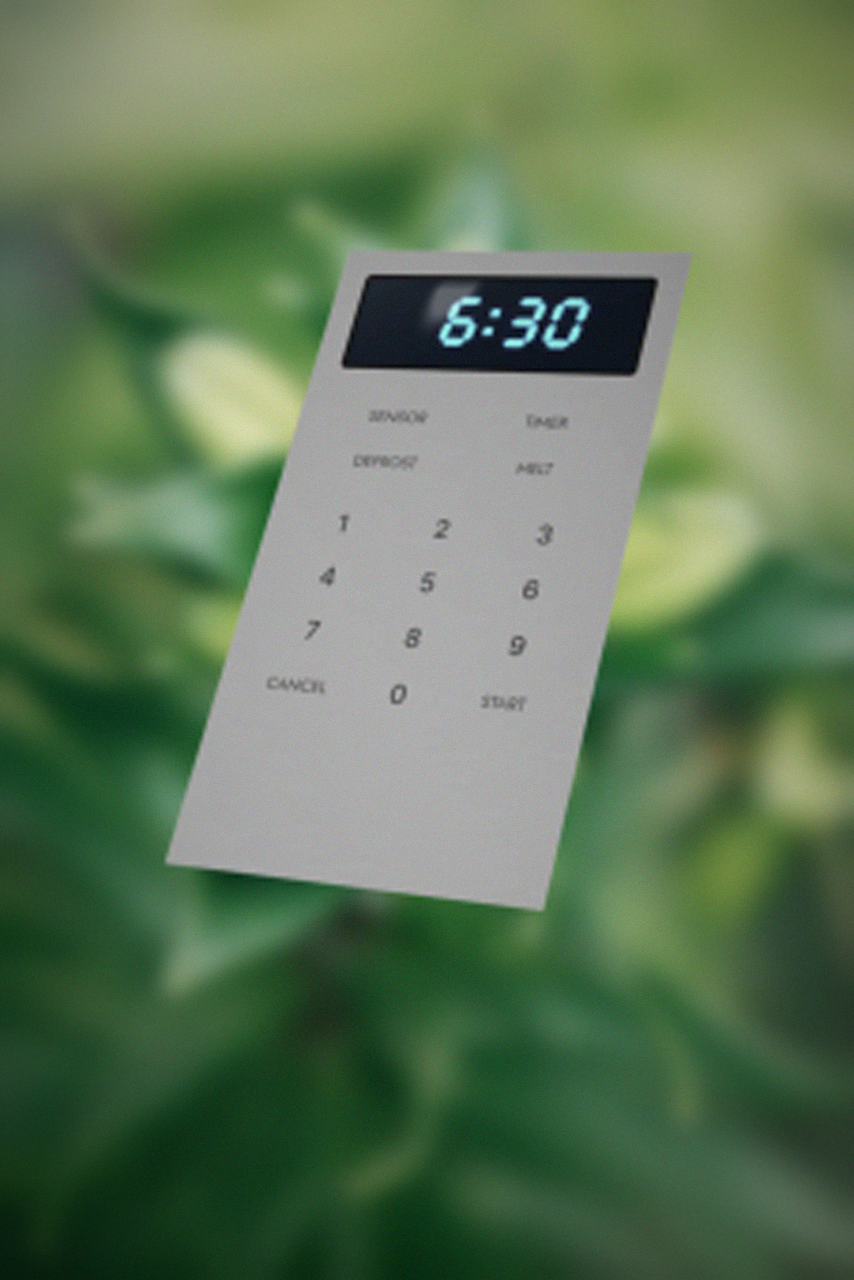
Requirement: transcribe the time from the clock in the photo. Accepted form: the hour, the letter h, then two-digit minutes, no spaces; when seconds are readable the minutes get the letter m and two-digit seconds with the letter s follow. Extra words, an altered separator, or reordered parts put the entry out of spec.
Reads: 6h30
